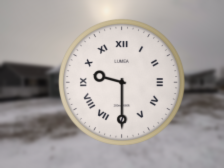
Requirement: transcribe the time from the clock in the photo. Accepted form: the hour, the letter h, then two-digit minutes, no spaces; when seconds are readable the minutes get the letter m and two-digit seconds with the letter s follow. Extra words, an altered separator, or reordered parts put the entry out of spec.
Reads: 9h30
